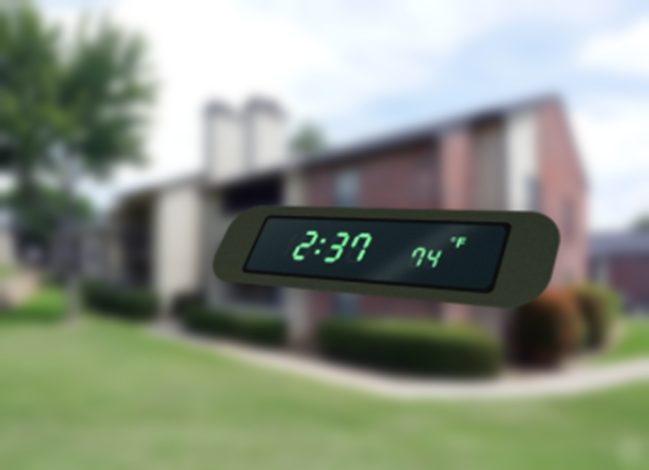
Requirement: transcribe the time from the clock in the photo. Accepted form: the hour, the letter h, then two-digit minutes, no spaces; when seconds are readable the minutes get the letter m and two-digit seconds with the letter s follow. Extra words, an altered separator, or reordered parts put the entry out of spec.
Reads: 2h37
